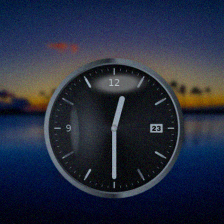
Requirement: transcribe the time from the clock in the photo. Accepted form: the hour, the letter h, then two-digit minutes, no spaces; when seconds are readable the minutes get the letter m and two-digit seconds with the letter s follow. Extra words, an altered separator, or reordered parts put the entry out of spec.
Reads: 12h30
